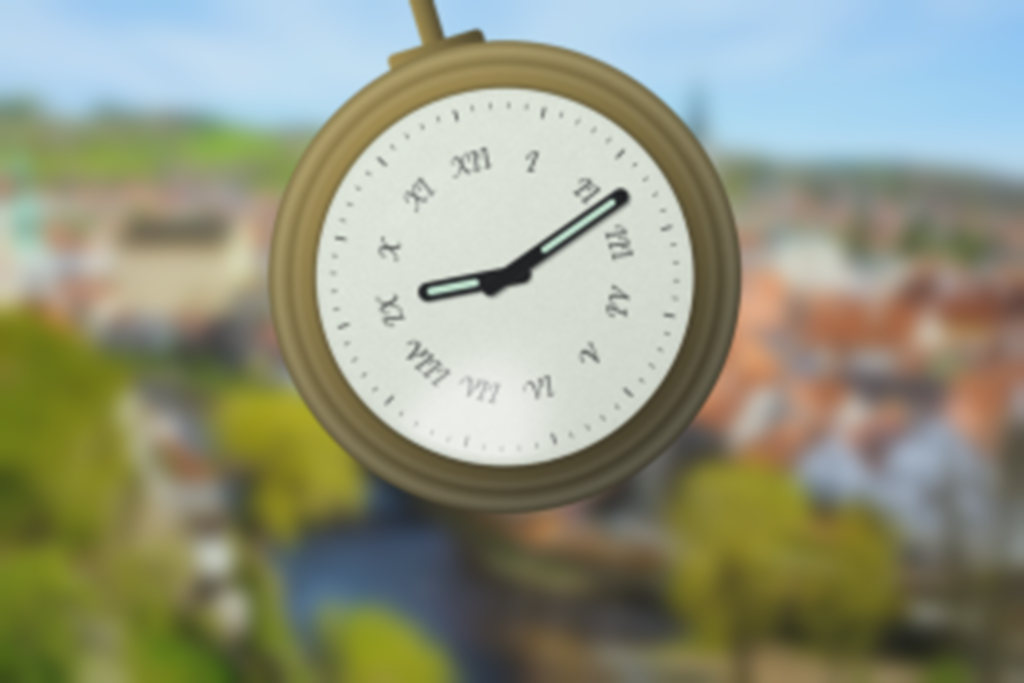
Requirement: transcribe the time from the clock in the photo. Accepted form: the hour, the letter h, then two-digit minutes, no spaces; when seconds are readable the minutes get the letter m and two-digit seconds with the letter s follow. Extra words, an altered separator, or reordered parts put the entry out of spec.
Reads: 9h12
